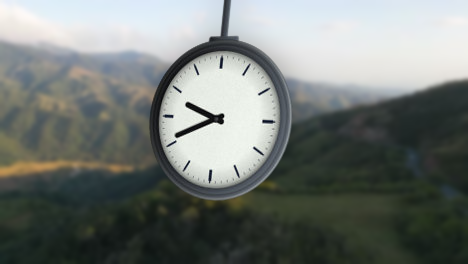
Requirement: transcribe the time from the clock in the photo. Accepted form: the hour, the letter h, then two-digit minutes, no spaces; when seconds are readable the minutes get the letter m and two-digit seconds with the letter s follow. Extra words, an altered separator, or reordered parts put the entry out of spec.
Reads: 9h41
